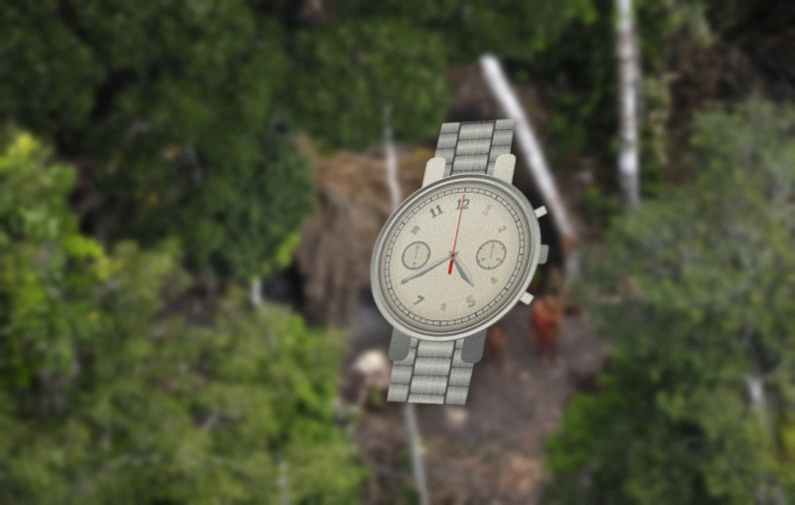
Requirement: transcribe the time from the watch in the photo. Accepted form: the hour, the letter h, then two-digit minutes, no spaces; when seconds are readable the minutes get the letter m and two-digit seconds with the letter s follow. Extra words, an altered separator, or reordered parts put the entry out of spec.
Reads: 4h40
